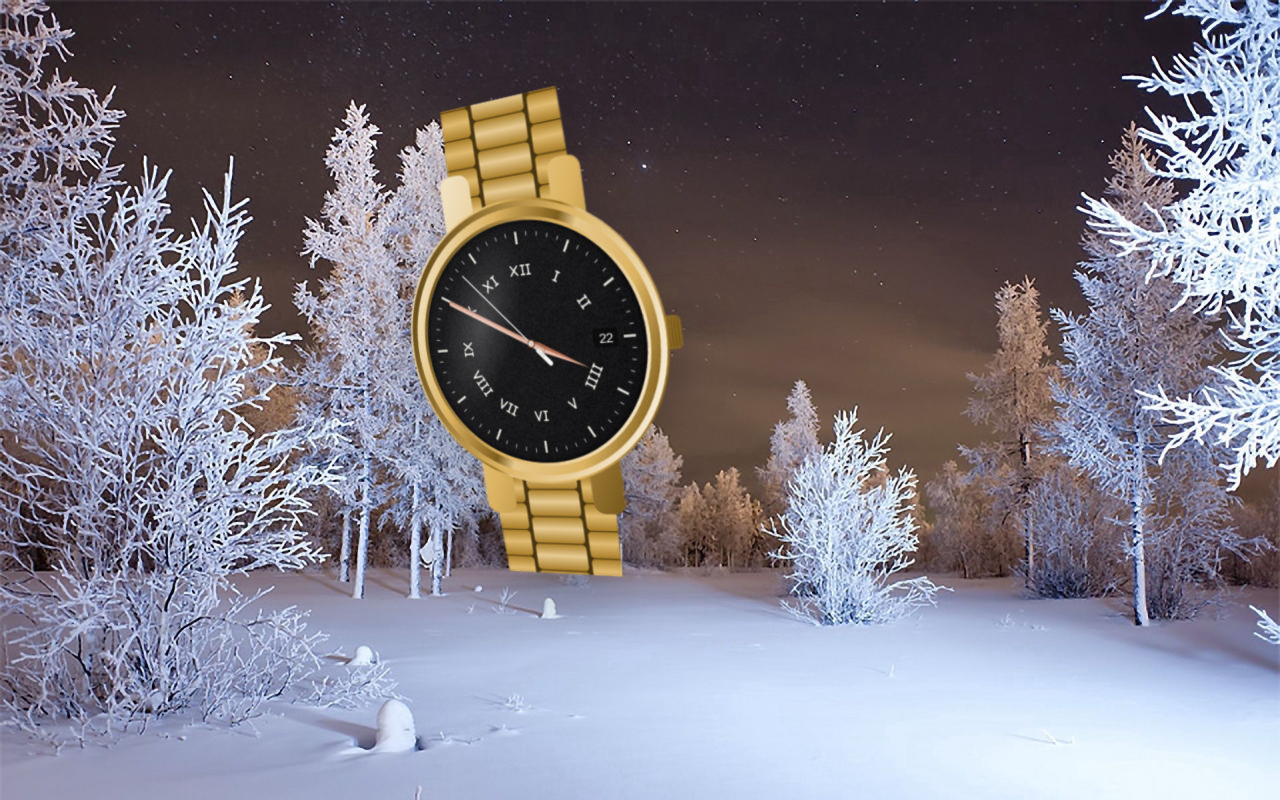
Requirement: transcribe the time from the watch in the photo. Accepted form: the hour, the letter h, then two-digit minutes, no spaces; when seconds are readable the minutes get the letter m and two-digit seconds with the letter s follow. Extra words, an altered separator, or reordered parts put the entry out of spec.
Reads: 3h49m53s
